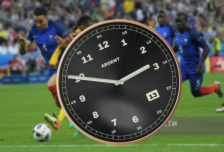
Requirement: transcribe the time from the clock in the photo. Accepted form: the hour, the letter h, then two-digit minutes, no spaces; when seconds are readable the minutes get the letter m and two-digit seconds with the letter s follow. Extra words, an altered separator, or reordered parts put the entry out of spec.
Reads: 2h50
